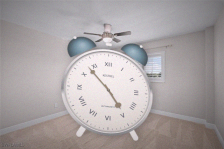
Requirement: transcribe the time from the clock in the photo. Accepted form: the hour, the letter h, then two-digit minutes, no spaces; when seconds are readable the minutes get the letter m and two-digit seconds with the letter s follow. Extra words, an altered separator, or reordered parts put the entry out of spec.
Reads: 4h53
